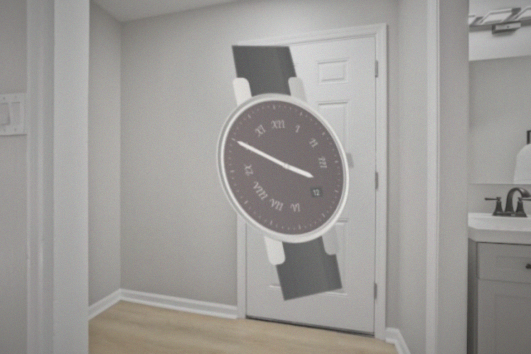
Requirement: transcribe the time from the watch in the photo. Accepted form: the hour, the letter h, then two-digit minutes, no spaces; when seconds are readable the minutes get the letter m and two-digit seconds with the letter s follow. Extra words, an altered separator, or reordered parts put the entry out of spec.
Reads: 3h50
